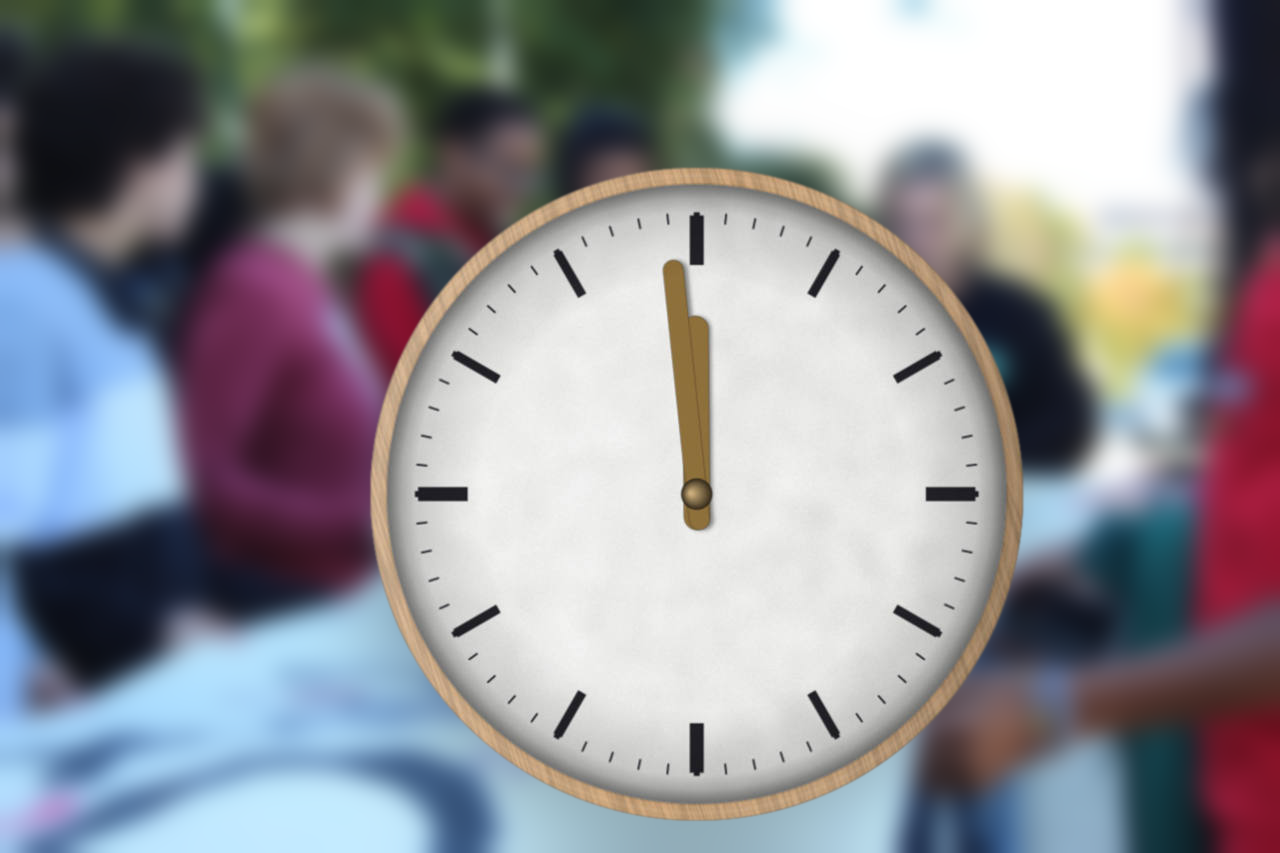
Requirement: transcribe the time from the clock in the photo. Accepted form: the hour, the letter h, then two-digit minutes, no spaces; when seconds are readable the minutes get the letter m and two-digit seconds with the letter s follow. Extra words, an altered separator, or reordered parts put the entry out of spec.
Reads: 11h59
